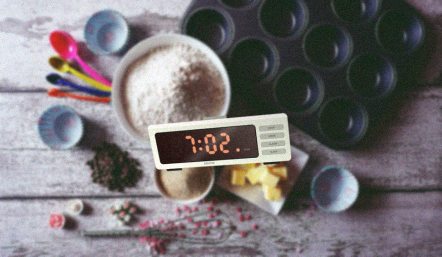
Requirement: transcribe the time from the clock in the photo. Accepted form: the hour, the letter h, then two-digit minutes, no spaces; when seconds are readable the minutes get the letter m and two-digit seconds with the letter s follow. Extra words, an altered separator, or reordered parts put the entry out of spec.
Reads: 7h02
